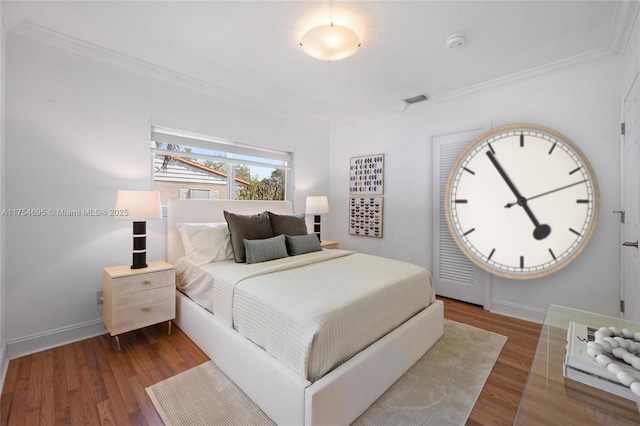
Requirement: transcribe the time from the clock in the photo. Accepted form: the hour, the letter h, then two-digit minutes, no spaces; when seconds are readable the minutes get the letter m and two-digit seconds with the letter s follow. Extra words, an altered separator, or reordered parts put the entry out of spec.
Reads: 4h54m12s
